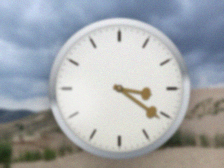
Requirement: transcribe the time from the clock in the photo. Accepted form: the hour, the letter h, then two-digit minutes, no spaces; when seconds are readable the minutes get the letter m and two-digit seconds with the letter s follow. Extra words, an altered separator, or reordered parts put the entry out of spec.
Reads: 3h21
